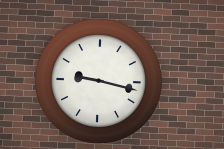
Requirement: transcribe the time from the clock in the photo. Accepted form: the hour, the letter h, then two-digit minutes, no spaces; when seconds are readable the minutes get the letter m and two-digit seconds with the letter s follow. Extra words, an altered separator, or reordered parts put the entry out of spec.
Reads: 9h17
